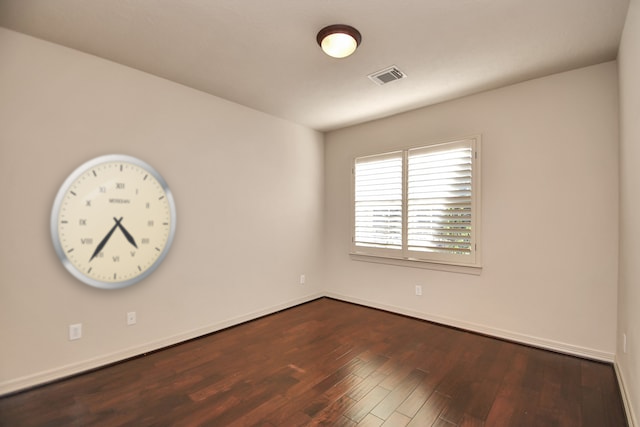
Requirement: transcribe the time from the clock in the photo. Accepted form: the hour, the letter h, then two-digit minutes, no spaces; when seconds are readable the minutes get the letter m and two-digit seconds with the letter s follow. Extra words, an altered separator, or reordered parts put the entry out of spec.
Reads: 4h36
